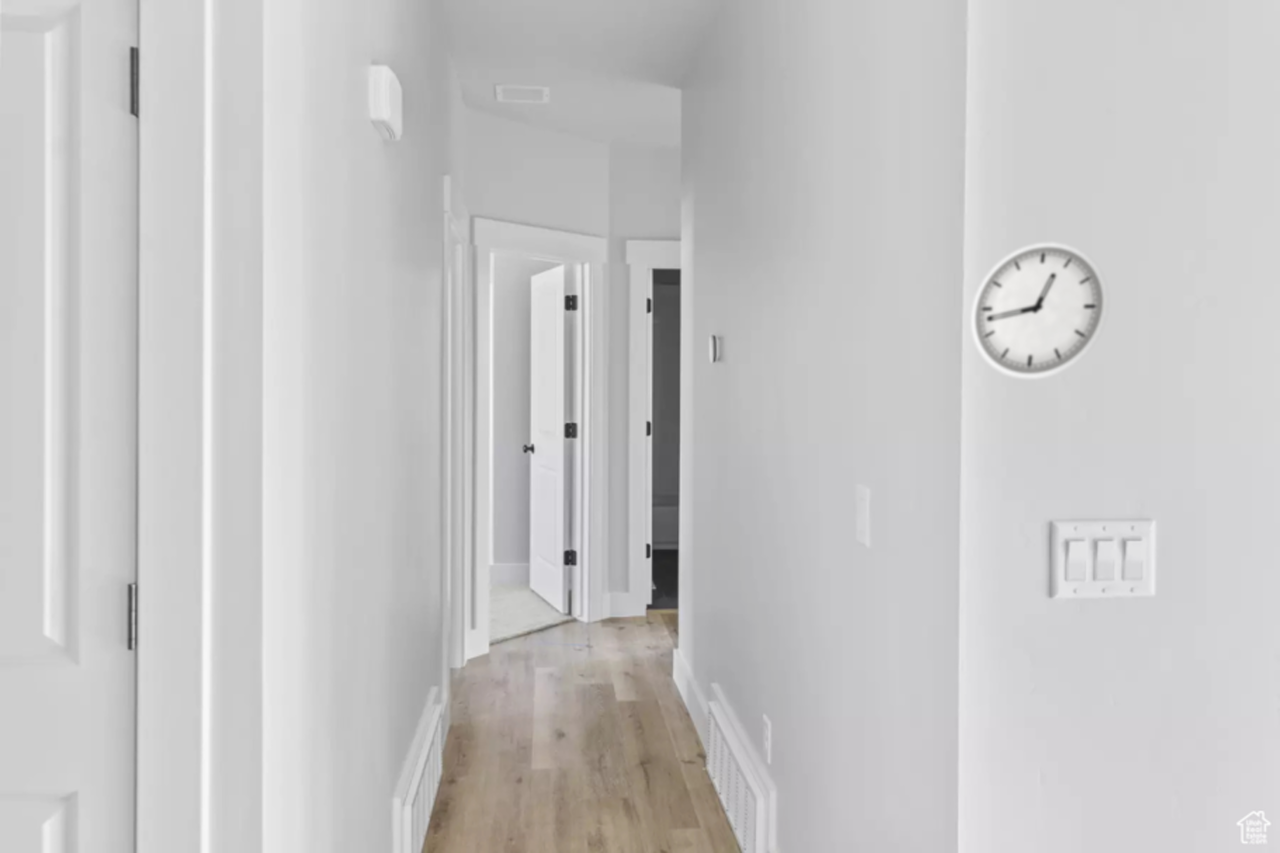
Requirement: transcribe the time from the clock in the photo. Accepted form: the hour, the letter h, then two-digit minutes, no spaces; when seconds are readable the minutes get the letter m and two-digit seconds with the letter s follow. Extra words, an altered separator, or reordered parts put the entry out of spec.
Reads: 12h43
